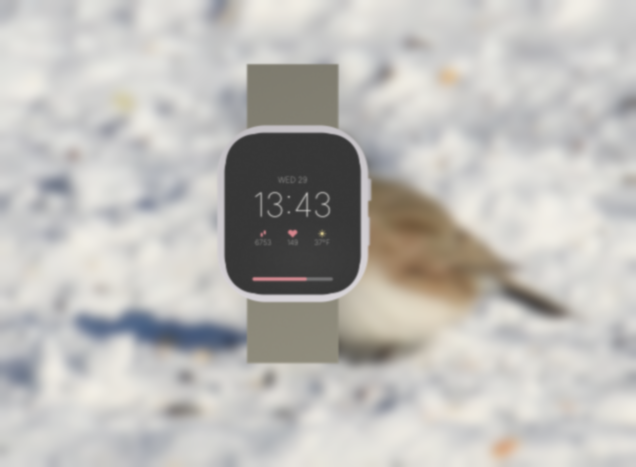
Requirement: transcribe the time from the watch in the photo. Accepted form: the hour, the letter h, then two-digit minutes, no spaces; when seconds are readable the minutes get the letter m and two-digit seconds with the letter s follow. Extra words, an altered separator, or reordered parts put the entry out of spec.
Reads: 13h43
